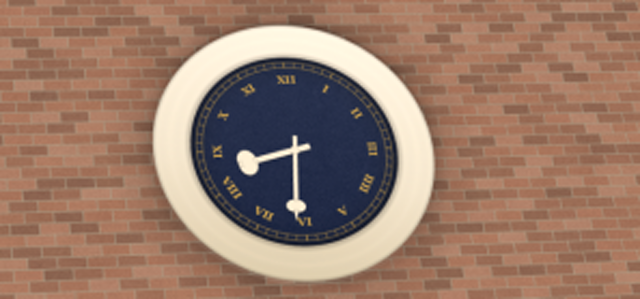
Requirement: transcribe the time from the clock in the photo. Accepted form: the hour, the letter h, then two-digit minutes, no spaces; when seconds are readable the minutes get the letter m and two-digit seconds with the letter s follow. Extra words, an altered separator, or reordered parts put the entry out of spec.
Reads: 8h31
